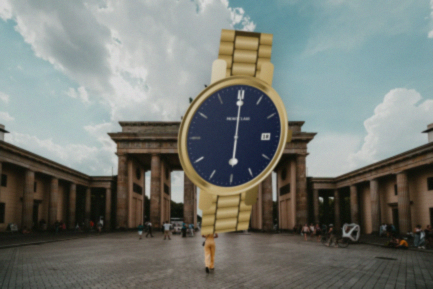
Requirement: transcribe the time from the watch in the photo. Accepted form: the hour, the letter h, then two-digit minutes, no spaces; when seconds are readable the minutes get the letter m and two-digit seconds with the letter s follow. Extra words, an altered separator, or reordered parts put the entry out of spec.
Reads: 6h00
